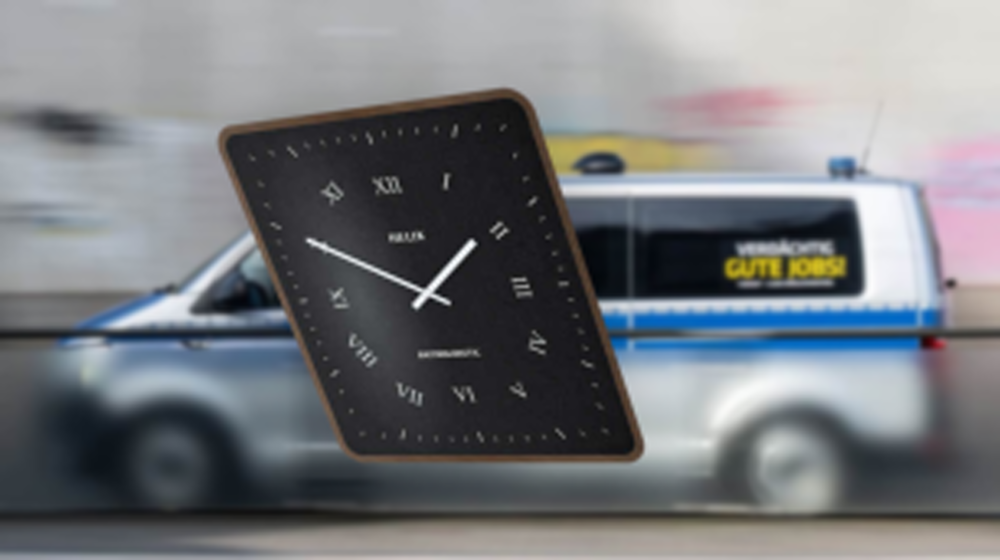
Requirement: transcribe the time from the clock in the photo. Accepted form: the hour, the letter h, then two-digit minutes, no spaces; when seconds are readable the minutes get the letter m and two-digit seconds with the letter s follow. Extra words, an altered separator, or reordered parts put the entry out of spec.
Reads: 1h50
